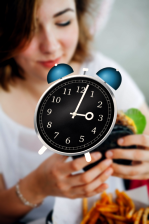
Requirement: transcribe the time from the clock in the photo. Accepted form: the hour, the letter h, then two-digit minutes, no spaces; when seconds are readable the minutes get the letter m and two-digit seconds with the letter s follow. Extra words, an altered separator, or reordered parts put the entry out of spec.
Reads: 3h02
